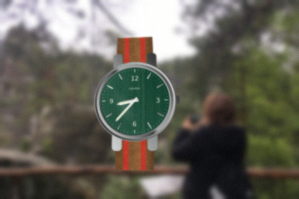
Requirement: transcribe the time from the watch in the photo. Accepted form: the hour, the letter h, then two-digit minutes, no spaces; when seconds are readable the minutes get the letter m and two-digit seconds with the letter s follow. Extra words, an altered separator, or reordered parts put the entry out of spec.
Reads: 8h37
